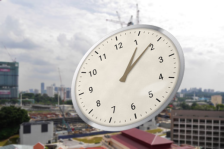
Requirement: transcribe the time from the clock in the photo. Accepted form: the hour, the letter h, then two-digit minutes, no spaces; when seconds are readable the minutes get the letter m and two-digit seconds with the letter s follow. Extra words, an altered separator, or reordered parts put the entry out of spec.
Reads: 1h09
